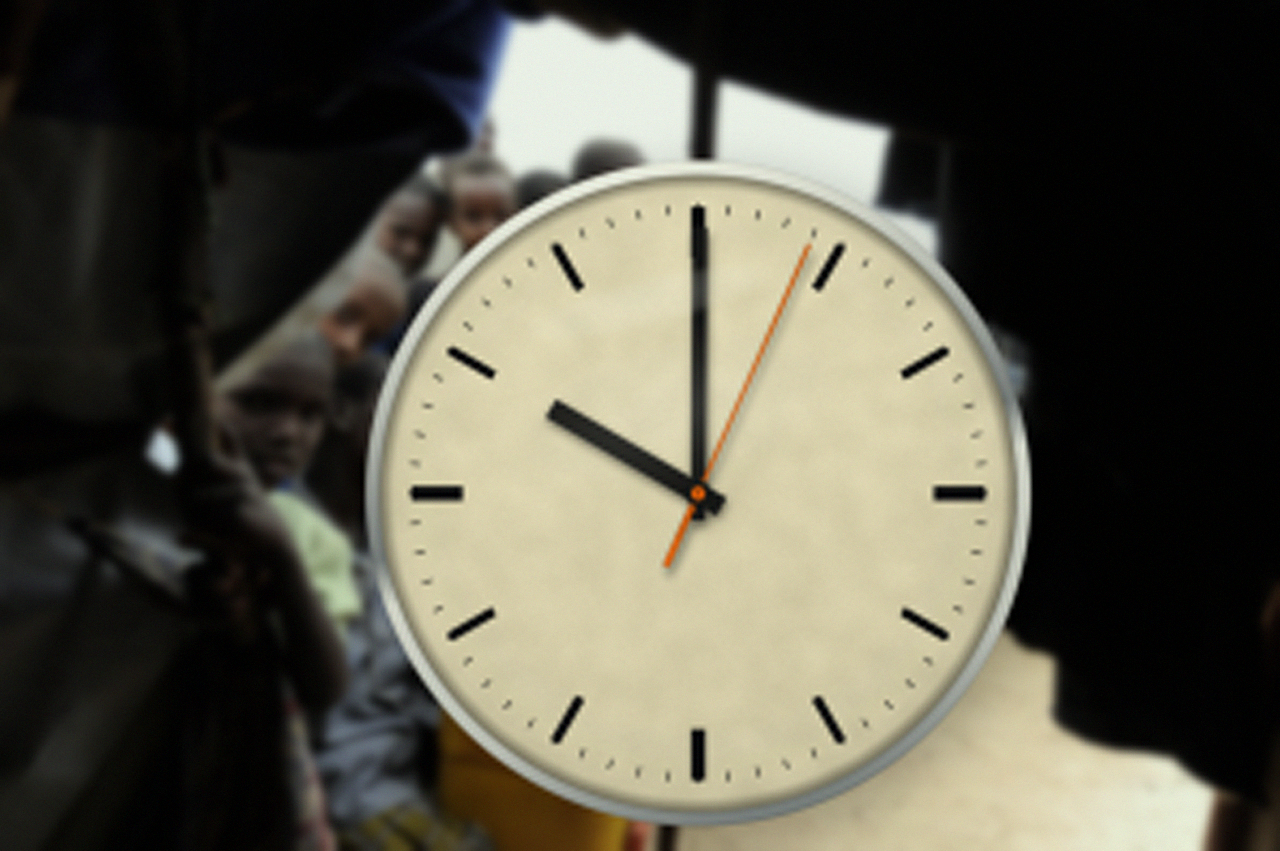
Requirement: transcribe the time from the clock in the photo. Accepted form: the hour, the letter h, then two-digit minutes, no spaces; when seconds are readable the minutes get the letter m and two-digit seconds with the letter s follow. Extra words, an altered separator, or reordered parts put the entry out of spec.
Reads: 10h00m04s
